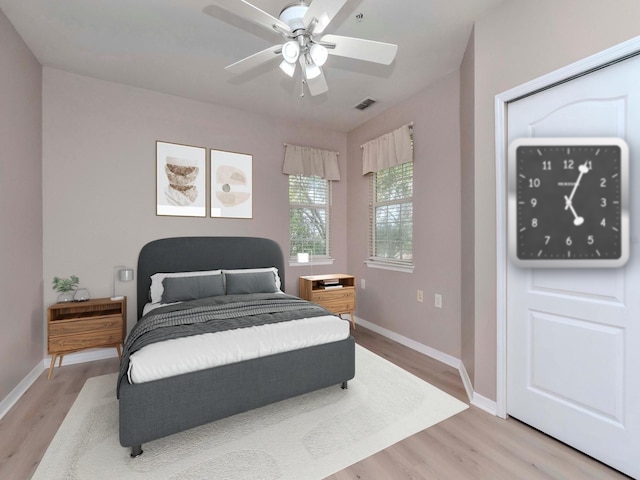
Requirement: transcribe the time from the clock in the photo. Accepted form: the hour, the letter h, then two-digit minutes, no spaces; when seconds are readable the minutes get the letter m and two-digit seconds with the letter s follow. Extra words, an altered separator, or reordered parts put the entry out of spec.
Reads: 5h04
